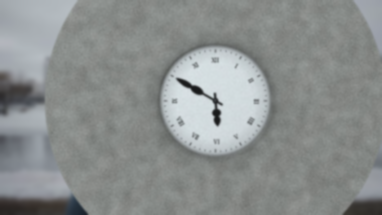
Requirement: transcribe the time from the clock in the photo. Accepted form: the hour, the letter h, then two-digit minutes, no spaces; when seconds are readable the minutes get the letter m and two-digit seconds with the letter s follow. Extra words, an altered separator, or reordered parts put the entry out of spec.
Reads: 5h50
